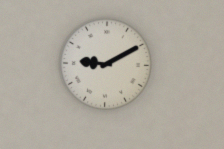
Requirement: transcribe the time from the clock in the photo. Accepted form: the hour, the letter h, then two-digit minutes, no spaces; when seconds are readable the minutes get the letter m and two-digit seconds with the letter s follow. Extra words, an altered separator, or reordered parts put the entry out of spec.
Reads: 9h10
